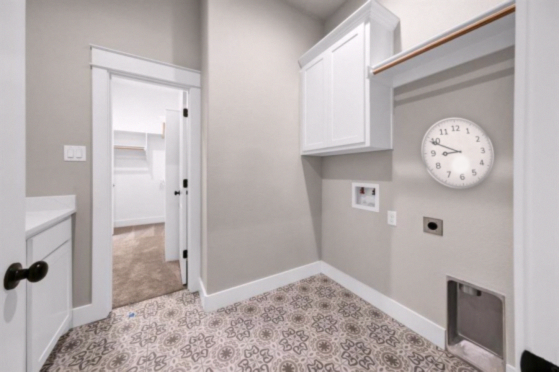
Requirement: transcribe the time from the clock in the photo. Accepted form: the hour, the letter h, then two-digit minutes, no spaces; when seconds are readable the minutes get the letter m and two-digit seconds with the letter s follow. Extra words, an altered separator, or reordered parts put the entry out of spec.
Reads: 8h49
